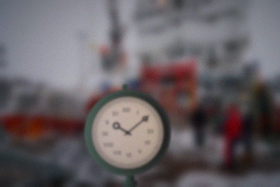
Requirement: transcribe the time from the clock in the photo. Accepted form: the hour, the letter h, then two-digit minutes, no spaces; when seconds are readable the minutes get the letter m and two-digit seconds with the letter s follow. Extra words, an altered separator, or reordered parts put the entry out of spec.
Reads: 10h09
